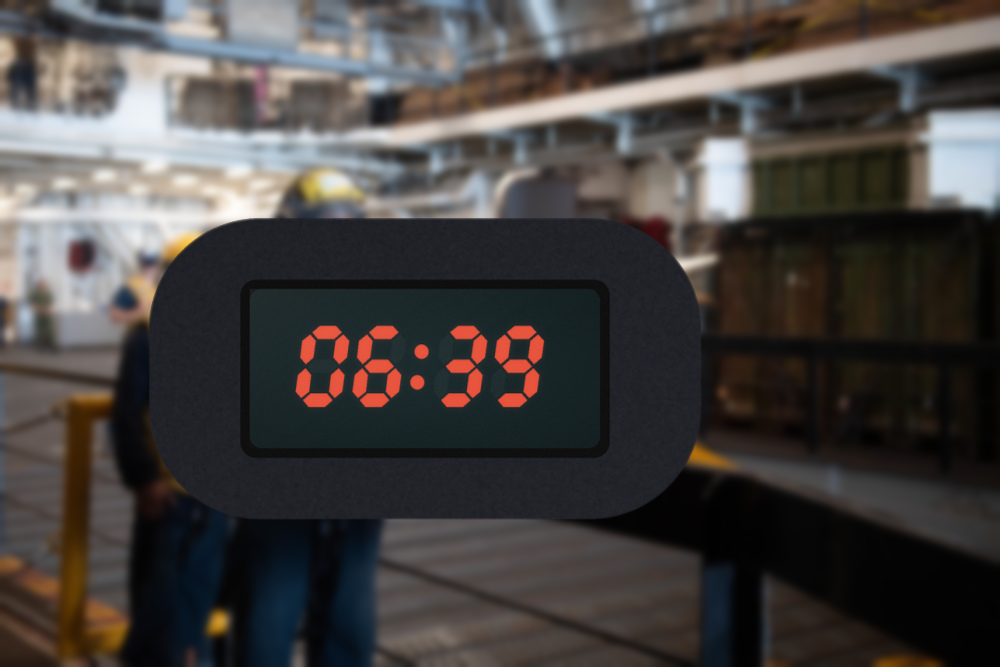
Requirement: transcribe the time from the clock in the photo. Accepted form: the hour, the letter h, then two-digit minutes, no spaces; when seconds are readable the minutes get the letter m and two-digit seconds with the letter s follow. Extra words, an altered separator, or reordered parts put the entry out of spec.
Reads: 6h39
